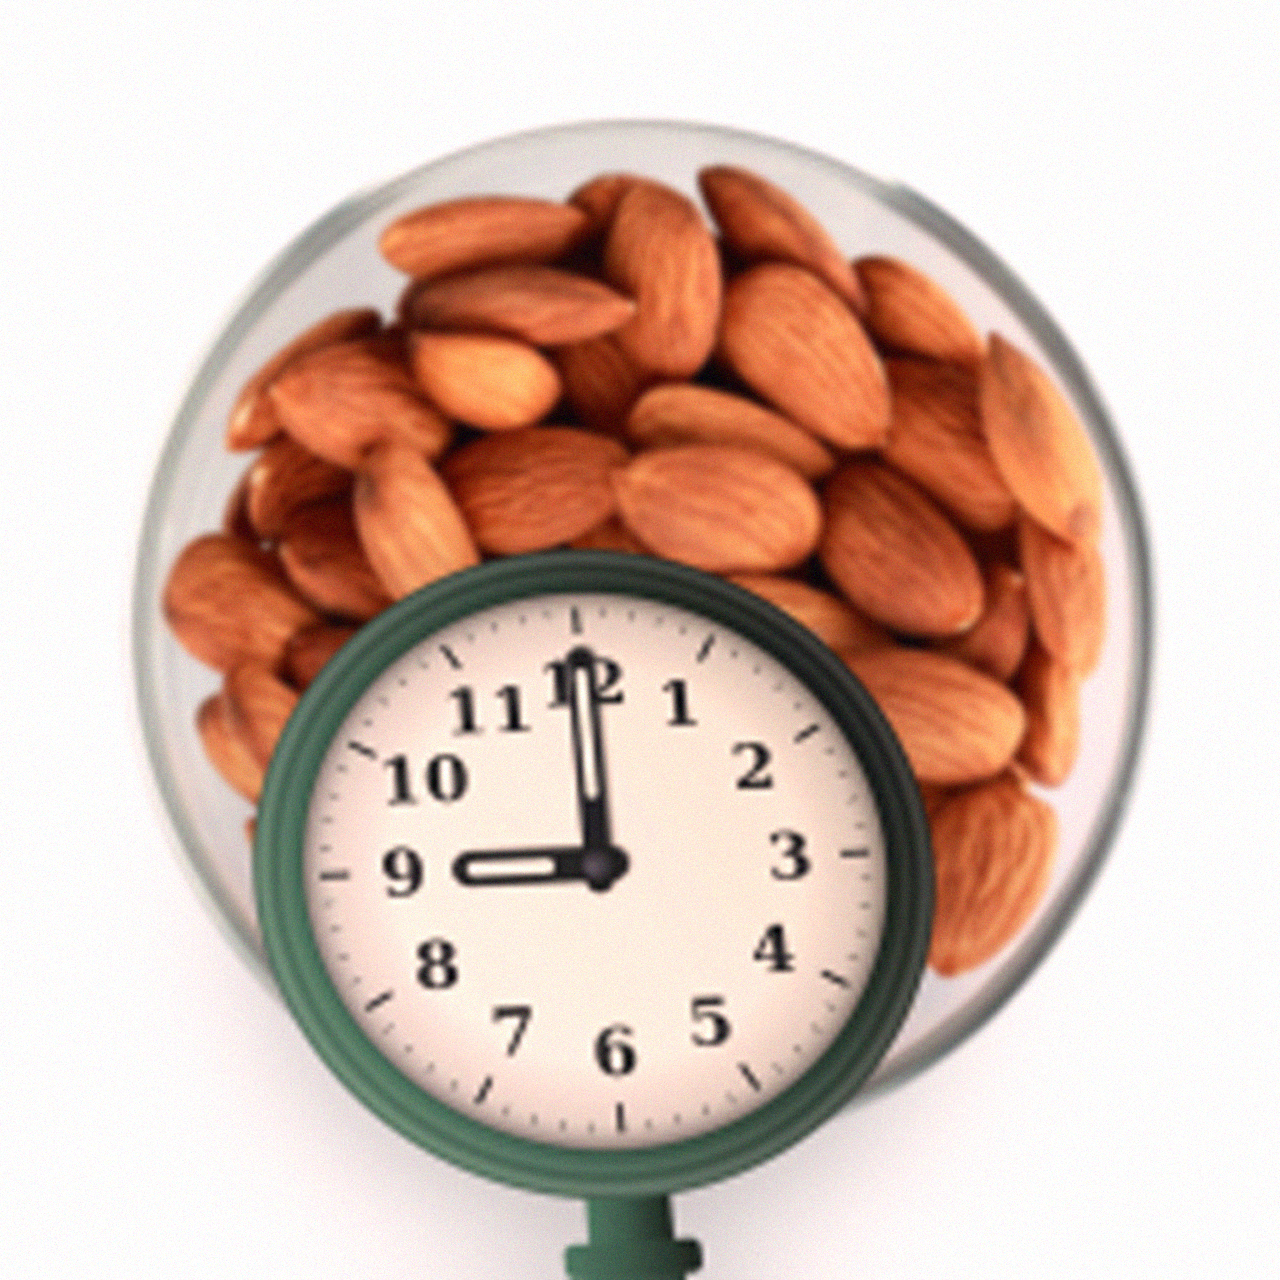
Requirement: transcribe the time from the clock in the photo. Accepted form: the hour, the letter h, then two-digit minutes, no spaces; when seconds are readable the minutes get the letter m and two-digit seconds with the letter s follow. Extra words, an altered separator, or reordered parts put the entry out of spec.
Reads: 9h00
